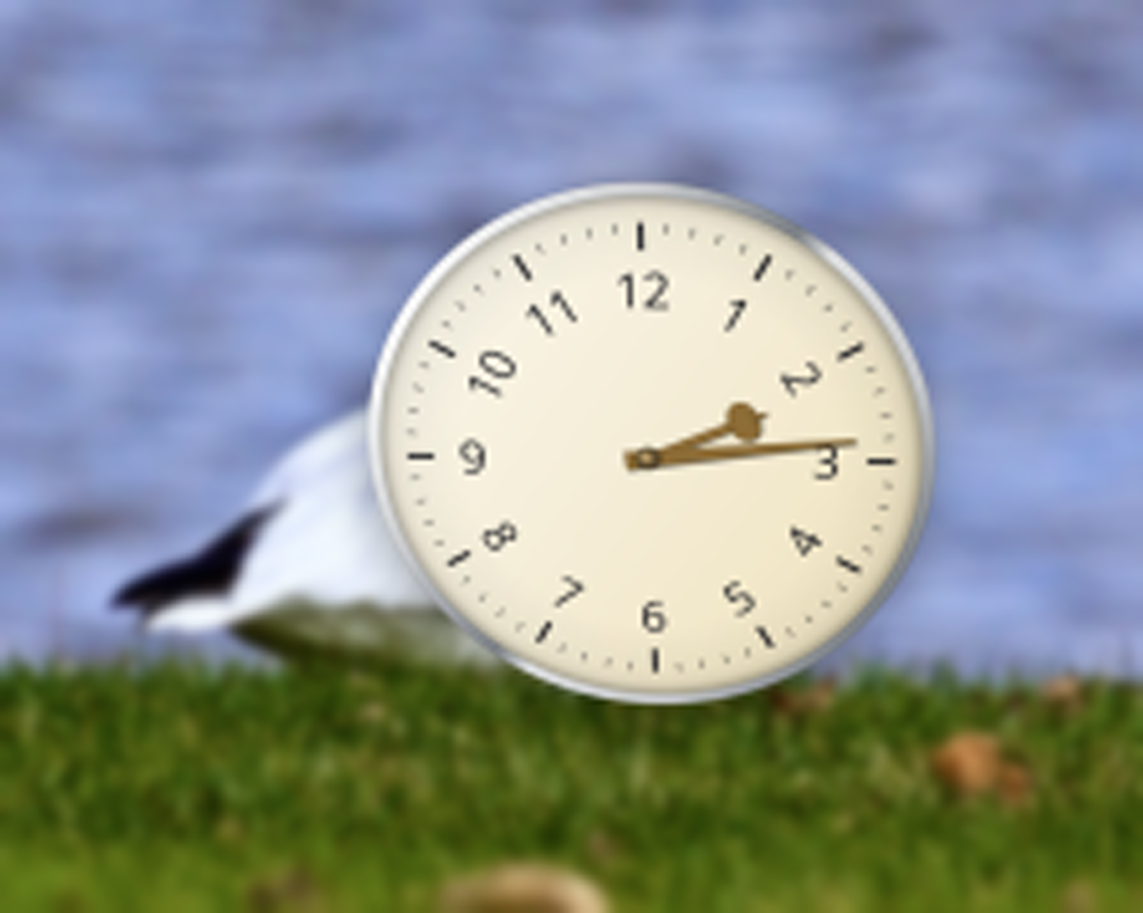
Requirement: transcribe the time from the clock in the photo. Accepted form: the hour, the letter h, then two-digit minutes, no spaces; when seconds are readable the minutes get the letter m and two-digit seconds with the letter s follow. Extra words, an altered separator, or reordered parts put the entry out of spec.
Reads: 2h14
